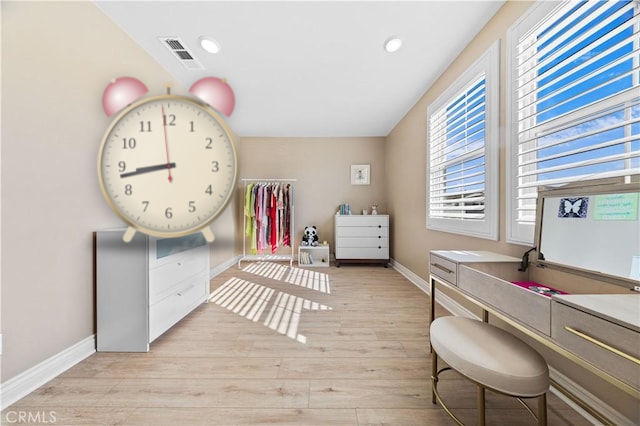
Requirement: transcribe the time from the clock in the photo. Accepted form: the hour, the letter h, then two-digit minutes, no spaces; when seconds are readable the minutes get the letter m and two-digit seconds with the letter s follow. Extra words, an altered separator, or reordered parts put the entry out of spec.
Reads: 8h42m59s
